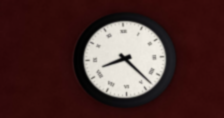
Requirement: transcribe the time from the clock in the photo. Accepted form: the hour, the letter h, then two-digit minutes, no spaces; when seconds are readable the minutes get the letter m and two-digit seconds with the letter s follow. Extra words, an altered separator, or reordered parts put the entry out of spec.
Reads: 8h23
